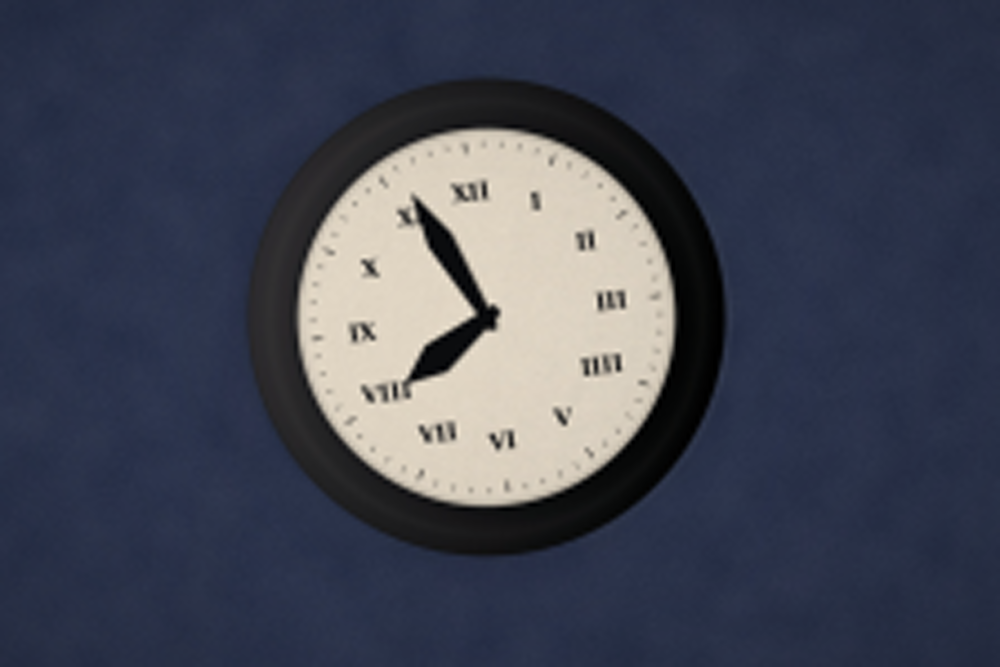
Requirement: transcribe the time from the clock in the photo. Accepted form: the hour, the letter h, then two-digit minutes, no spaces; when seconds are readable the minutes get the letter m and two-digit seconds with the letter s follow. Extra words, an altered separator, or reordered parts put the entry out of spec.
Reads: 7h56
